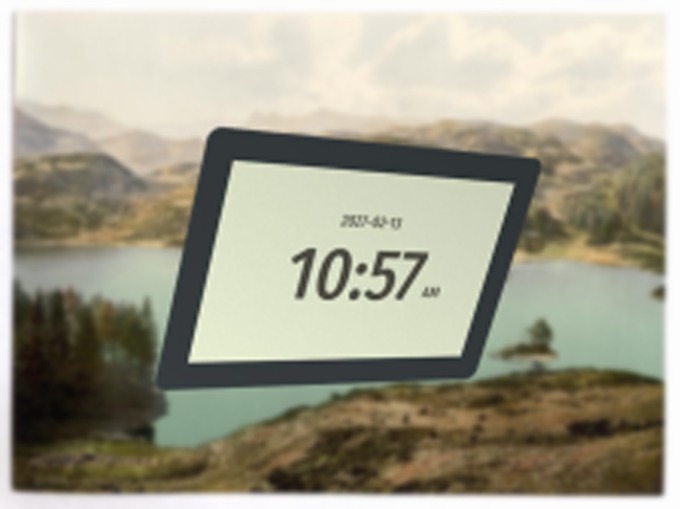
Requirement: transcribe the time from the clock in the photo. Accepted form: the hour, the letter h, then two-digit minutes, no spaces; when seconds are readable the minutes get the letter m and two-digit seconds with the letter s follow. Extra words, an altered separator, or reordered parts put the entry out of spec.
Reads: 10h57
